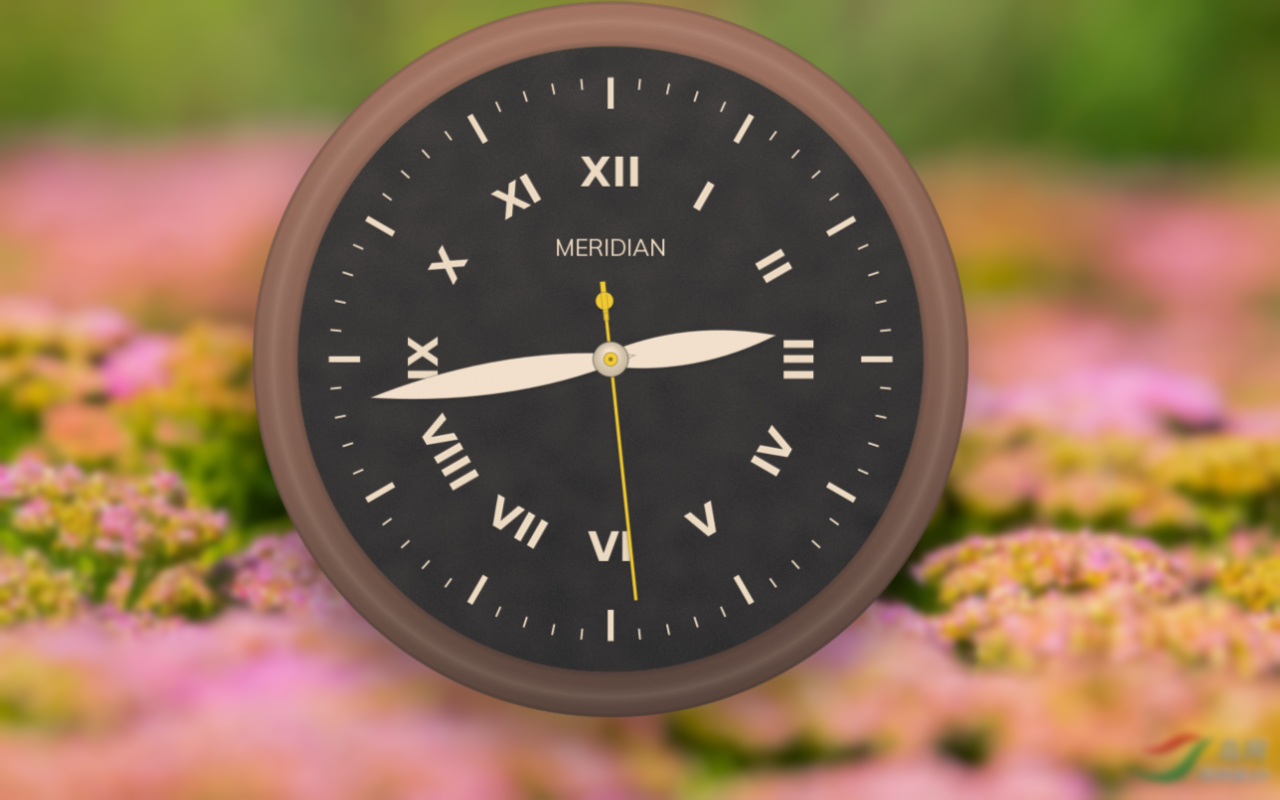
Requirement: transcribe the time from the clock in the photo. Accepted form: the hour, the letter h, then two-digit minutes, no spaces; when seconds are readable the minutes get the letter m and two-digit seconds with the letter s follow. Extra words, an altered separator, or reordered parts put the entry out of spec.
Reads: 2h43m29s
